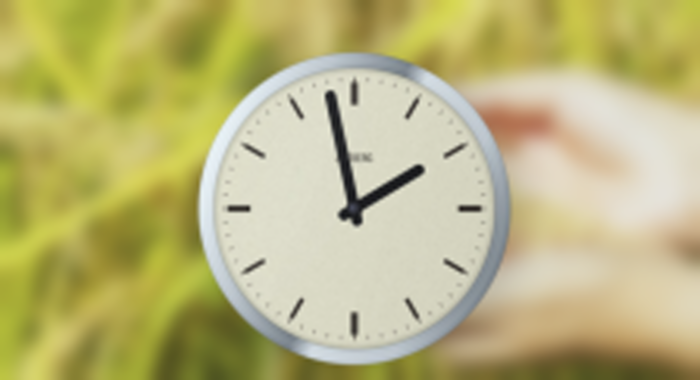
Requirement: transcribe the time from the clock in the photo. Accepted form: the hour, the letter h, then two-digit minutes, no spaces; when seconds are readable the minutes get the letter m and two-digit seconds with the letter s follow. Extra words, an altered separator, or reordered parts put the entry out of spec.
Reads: 1h58
